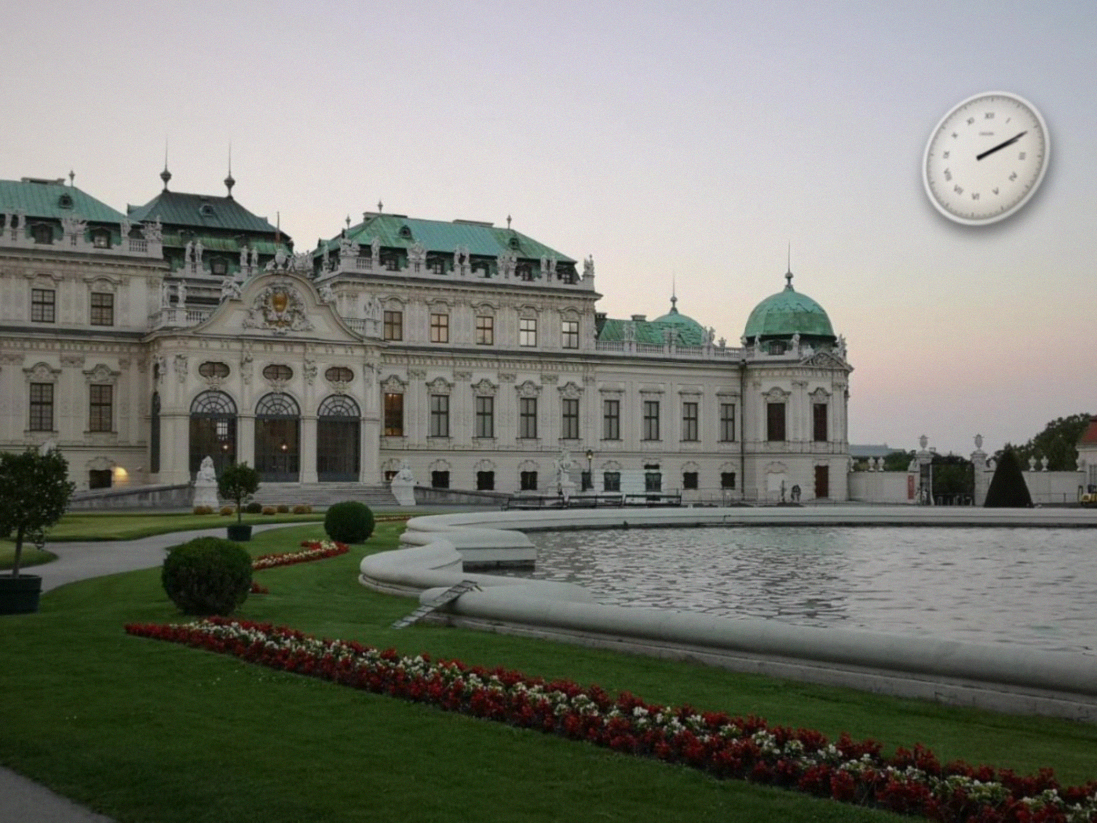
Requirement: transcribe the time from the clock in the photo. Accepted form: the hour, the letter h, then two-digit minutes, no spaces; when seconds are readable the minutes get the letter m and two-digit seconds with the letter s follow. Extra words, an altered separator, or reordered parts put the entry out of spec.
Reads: 2h10
